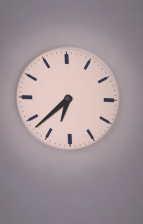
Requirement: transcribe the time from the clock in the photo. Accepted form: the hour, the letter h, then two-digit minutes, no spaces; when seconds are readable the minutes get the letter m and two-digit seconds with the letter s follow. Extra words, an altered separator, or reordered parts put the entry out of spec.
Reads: 6h38
